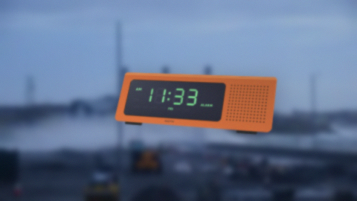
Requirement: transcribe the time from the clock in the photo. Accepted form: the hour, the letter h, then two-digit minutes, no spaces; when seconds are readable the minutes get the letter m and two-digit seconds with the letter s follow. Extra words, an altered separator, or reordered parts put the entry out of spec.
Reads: 11h33
